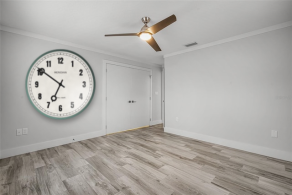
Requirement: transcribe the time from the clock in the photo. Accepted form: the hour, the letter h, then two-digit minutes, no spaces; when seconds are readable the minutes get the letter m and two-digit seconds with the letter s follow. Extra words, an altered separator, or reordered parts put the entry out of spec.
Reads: 6h51
